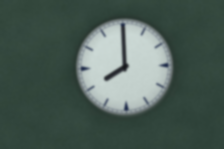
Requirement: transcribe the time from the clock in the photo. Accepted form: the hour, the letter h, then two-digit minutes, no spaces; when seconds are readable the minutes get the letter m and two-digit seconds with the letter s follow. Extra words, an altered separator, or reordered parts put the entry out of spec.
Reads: 8h00
